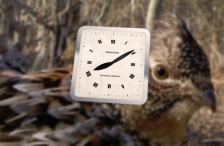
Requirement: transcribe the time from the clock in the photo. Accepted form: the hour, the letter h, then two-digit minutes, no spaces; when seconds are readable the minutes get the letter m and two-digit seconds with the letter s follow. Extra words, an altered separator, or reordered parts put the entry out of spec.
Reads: 8h09
